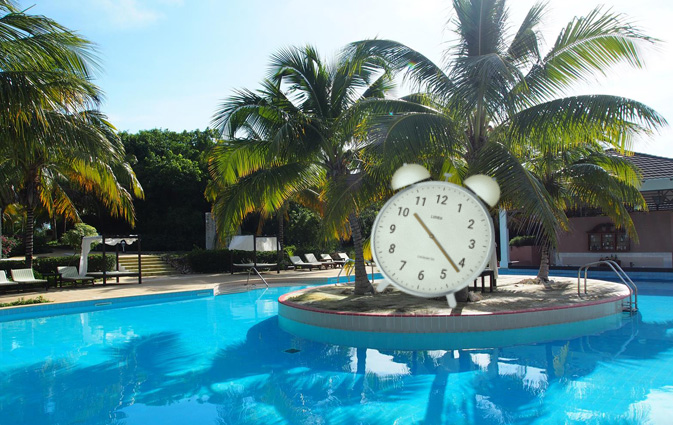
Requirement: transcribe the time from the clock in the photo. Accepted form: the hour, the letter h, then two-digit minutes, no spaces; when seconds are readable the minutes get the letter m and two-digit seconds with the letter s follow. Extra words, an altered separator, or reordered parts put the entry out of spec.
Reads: 10h22
